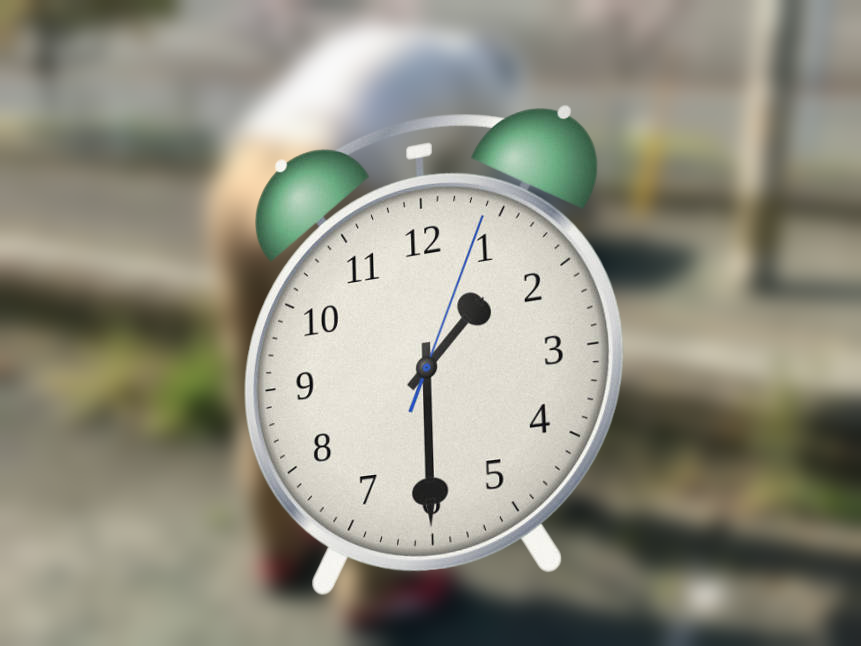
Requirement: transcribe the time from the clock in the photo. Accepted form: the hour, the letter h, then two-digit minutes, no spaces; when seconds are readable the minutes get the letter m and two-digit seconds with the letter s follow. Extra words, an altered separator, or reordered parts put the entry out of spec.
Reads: 1h30m04s
